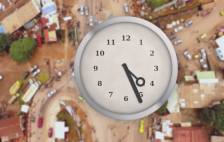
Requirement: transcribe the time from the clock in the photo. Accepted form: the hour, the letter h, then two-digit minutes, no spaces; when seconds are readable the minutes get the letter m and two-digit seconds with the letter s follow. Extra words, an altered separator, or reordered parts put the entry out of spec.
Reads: 4h26
